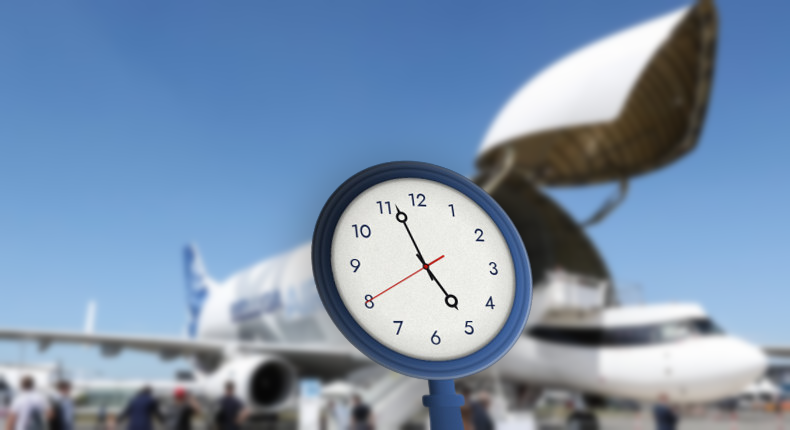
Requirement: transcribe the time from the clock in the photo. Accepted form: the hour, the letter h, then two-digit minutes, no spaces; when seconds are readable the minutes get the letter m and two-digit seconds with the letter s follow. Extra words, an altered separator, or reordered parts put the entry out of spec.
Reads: 4h56m40s
